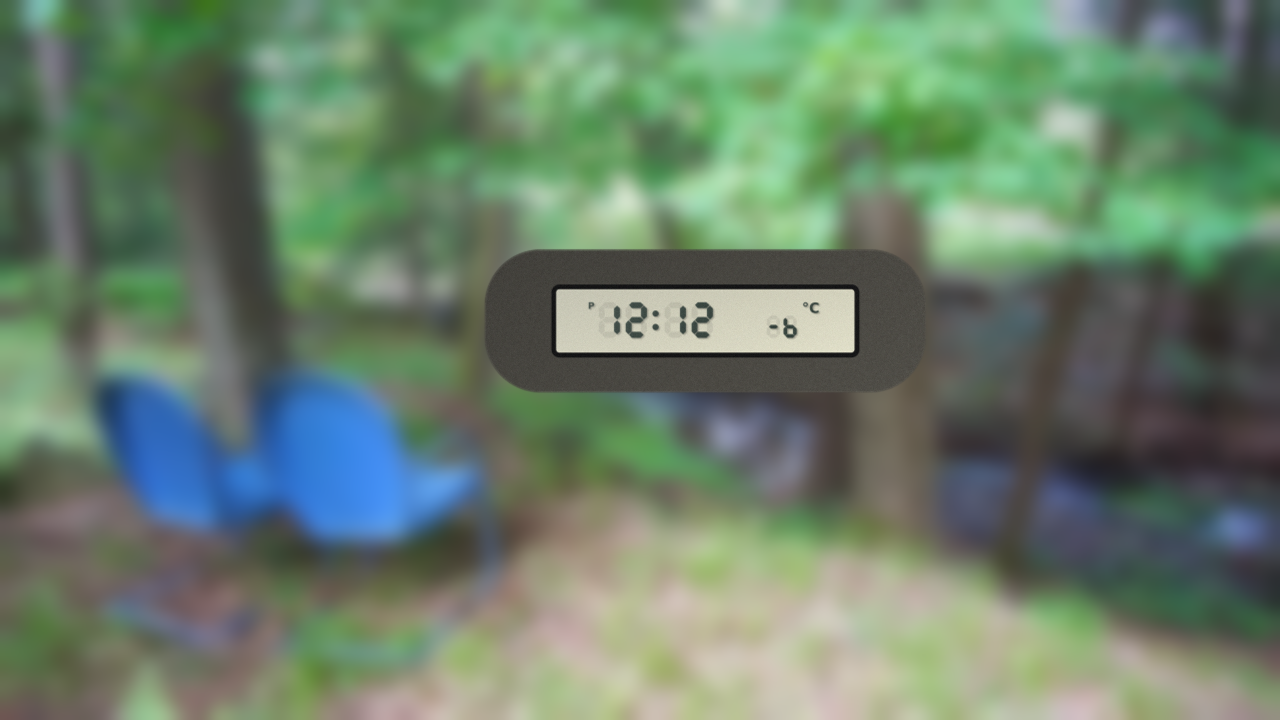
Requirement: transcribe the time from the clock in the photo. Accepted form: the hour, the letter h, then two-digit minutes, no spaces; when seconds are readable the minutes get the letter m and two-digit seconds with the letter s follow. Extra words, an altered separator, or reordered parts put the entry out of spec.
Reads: 12h12
